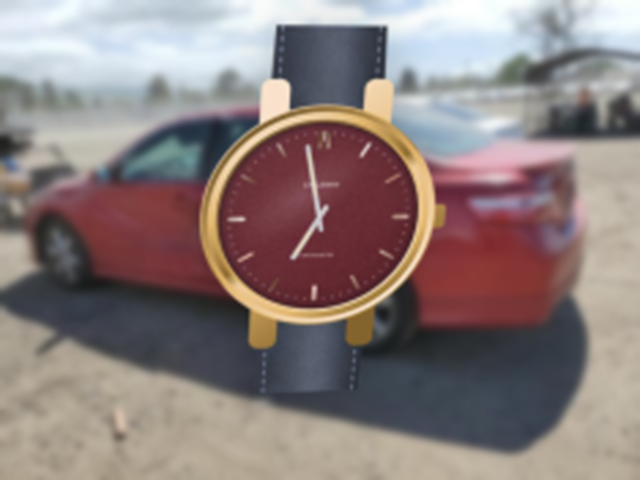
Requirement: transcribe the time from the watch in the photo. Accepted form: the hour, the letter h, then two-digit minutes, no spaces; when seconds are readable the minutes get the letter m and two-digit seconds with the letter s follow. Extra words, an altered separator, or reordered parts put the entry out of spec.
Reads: 6h58
